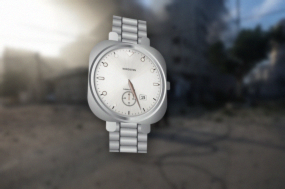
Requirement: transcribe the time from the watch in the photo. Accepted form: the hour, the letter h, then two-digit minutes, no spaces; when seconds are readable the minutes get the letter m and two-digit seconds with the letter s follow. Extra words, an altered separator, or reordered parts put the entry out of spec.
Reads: 5h26
